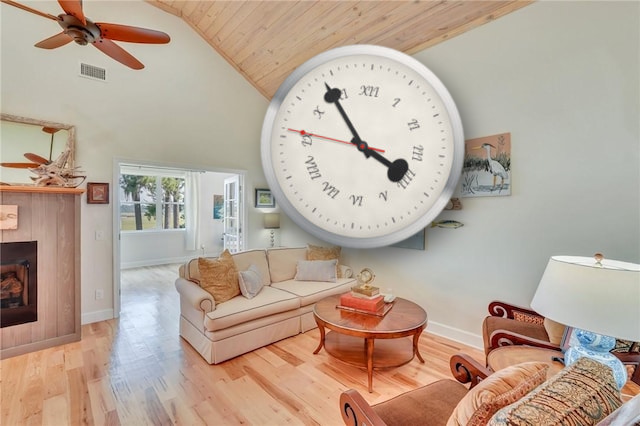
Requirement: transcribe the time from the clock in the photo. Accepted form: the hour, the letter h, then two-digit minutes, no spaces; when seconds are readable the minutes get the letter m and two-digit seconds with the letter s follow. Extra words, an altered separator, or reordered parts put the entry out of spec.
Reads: 3h53m46s
